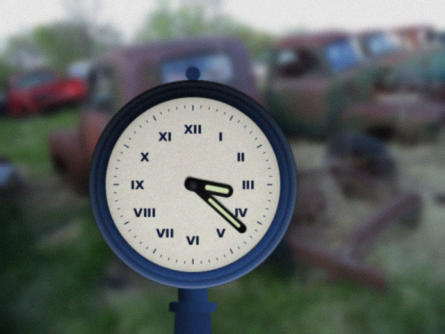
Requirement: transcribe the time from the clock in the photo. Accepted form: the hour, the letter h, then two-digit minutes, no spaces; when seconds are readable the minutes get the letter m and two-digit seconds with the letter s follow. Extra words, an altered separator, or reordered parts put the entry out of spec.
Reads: 3h22
